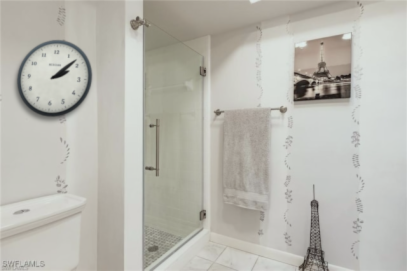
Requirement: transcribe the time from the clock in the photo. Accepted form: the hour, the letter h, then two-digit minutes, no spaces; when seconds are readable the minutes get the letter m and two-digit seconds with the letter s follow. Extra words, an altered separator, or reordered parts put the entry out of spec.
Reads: 2h08
